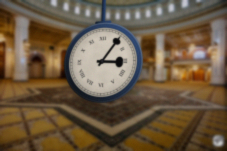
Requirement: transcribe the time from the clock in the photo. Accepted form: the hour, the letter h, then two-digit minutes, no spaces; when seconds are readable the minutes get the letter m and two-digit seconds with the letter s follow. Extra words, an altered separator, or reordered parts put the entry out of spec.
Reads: 3h06
